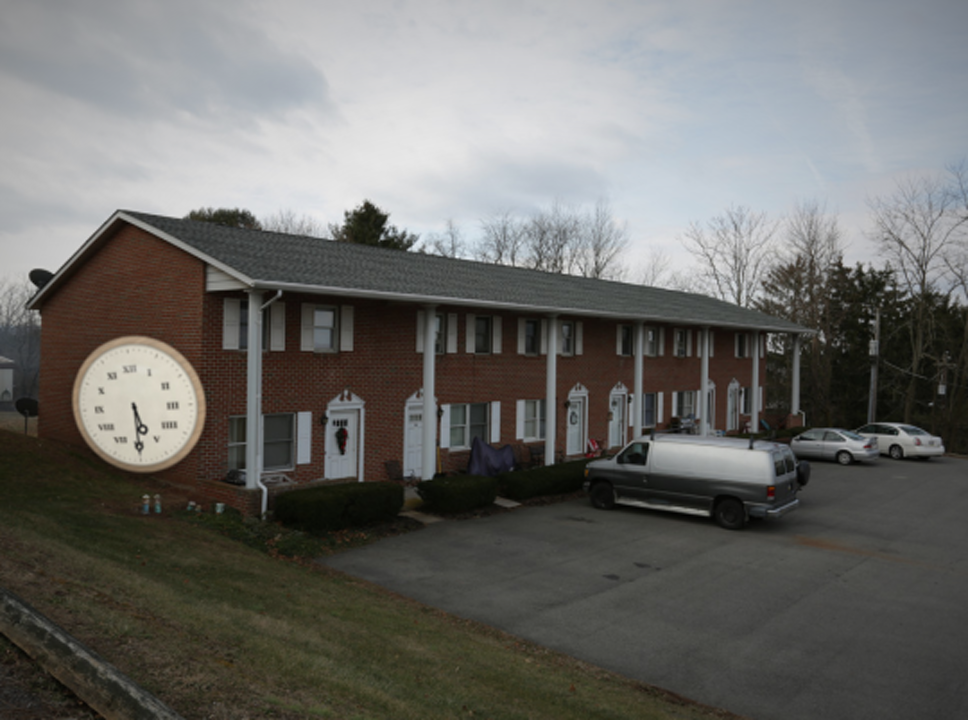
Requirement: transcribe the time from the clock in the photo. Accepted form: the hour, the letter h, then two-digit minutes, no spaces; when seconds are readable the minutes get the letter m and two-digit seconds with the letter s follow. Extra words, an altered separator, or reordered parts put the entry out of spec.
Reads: 5h30
